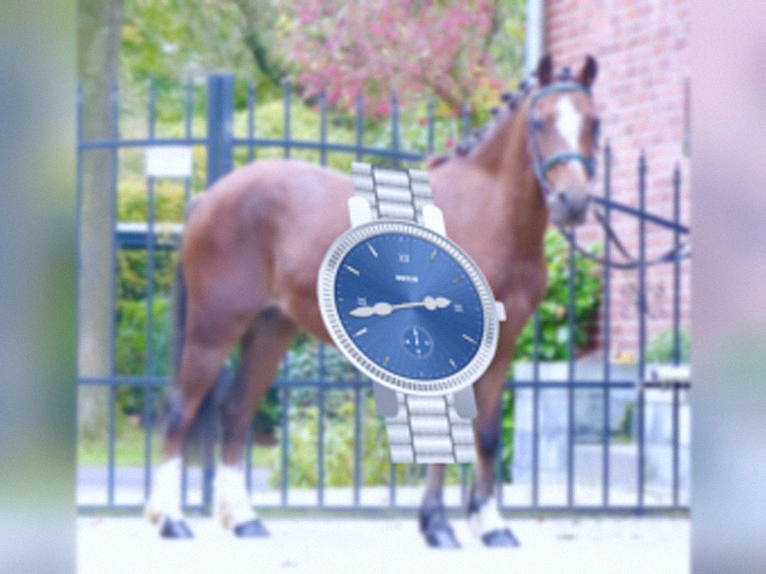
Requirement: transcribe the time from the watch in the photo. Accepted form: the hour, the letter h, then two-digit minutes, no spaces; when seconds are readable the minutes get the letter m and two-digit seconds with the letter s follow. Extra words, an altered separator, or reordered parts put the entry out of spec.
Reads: 2h43
